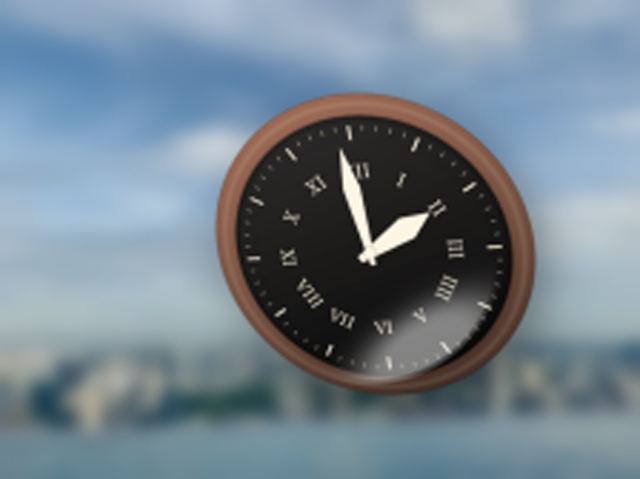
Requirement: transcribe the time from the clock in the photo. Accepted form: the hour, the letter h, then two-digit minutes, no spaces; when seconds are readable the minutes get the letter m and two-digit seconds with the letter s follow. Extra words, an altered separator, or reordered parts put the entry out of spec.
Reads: 1h59
